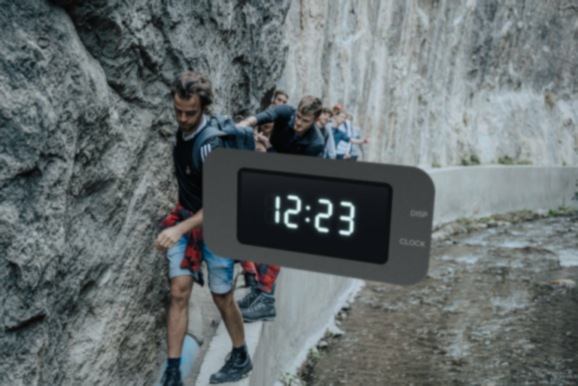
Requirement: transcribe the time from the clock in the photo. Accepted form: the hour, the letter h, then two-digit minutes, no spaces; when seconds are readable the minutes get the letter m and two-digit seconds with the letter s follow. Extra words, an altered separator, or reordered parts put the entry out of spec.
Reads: 12h23
